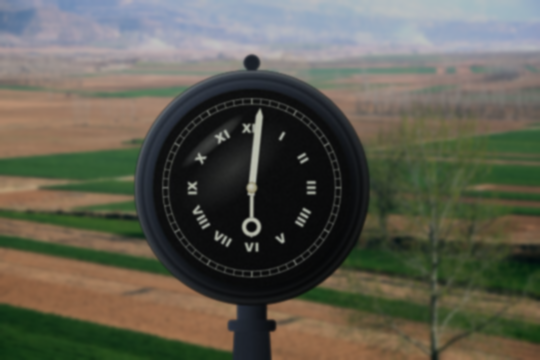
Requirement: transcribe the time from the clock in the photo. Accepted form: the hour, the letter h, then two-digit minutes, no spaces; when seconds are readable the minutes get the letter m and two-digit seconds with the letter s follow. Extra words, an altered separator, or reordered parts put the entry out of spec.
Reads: 6h01
